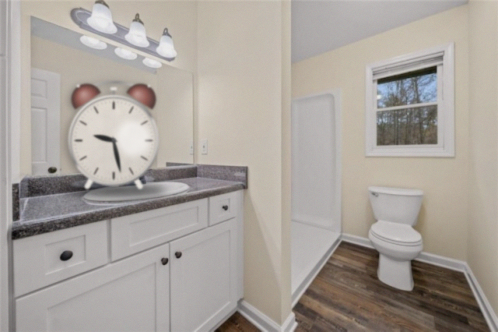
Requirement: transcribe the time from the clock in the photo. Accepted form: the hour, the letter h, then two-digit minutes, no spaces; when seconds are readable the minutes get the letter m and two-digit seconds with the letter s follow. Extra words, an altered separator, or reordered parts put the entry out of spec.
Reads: 9h28
